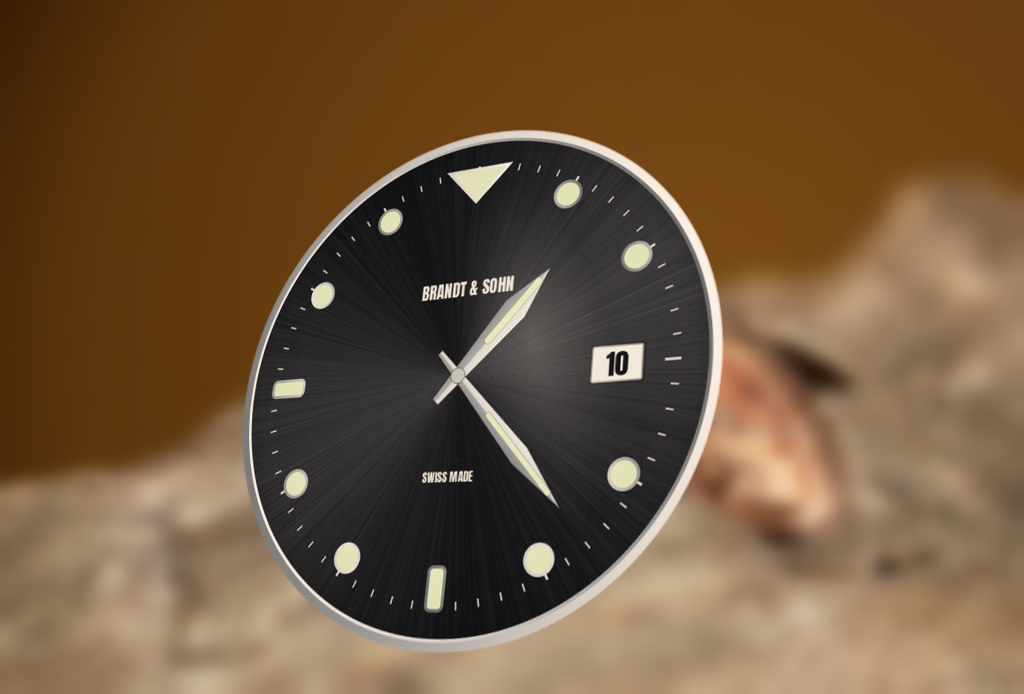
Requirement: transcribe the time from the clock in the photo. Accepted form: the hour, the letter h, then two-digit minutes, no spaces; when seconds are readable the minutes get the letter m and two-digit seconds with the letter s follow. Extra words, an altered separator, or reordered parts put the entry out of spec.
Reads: 1h23
